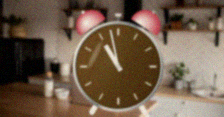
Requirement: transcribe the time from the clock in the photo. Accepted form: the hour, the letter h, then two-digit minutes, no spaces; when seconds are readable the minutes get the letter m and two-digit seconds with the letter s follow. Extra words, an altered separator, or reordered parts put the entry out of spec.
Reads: 10h58
